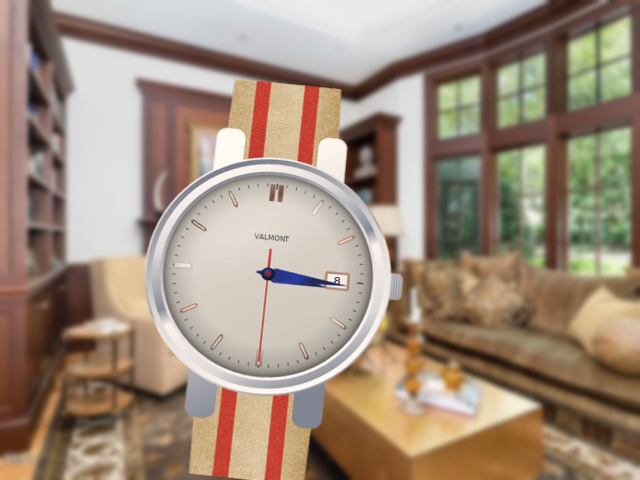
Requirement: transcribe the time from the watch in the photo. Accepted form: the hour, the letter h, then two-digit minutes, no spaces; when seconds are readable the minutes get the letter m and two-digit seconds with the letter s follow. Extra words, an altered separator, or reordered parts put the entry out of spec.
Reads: 3h15m30s
